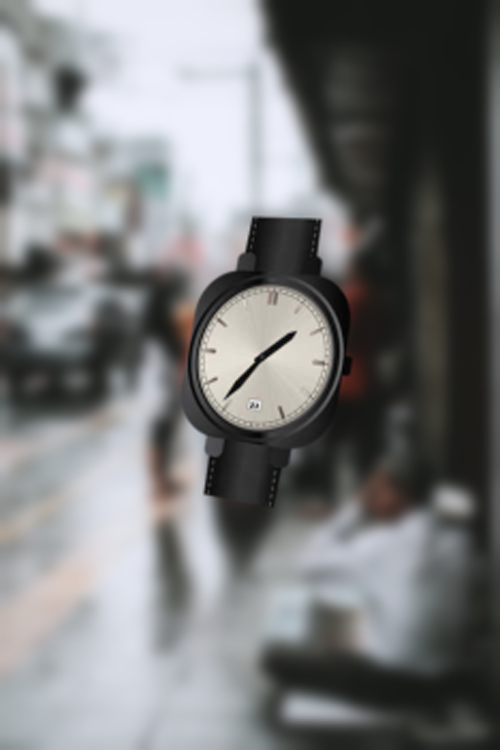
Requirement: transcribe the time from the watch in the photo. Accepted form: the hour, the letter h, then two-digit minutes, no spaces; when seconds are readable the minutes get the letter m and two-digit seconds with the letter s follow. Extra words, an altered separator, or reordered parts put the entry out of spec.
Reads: 1h36
